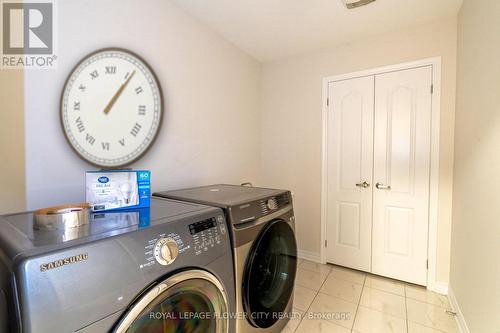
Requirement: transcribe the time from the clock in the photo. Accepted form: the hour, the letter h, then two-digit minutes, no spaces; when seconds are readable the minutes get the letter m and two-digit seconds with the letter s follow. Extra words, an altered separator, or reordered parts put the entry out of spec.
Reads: 1h06
